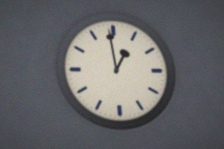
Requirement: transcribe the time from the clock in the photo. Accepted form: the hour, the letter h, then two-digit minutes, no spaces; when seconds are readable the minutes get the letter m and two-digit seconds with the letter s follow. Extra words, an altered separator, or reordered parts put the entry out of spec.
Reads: 12h59
